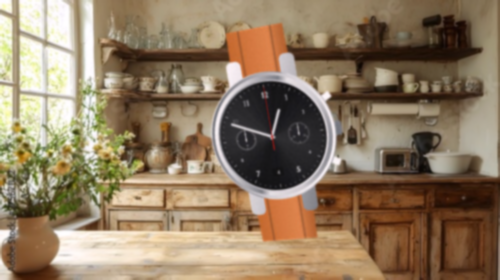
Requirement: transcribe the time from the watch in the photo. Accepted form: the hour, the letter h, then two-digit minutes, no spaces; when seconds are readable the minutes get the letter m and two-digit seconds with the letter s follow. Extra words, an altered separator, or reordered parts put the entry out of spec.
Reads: 12h49
